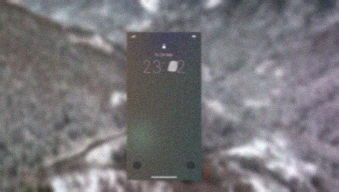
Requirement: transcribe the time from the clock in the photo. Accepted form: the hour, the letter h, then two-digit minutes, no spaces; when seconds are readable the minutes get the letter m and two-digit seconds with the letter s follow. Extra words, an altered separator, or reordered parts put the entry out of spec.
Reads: 23h42
